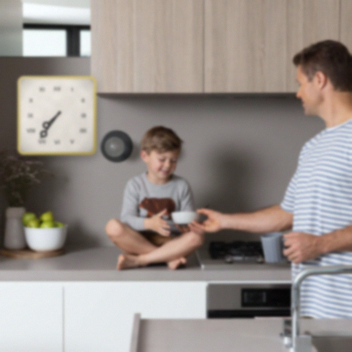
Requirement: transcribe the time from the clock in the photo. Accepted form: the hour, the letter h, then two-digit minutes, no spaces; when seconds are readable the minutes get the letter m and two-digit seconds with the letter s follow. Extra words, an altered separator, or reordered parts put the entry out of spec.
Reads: 7h36
